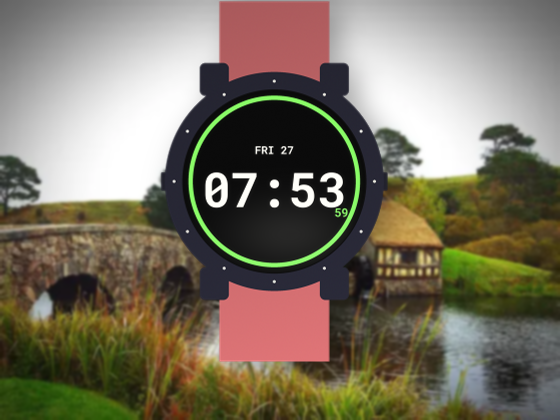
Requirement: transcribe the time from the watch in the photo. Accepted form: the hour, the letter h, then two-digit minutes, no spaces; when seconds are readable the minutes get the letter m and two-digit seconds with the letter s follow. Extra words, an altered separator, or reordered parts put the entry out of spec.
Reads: 7h53m59s
